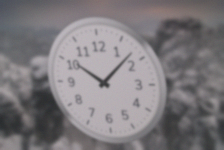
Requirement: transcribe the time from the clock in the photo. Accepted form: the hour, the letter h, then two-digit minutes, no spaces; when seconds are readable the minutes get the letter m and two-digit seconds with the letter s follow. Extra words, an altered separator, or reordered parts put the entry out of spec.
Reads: 10h08
